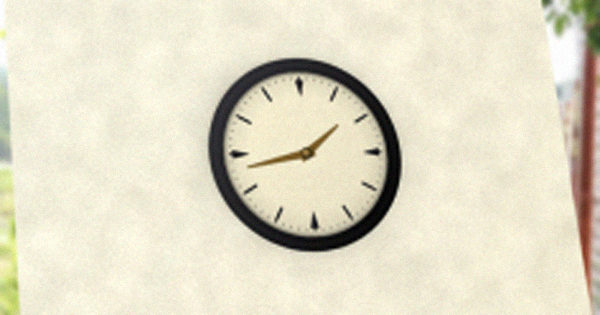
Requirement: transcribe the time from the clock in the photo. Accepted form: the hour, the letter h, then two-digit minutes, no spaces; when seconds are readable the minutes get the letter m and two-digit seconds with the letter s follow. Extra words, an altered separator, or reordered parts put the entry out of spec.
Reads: 1h43
